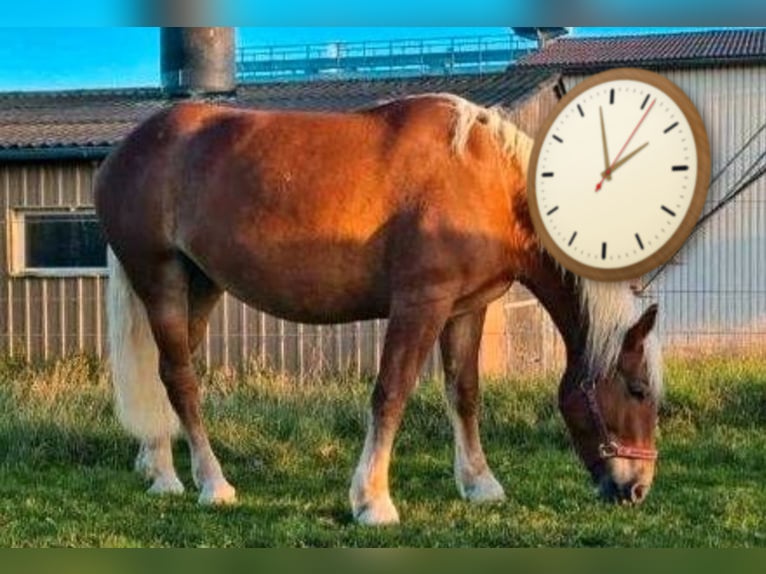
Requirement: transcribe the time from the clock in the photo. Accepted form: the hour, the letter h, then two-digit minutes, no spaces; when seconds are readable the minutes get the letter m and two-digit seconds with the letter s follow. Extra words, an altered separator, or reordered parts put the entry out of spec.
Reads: 1h58m06s
